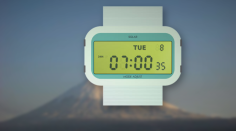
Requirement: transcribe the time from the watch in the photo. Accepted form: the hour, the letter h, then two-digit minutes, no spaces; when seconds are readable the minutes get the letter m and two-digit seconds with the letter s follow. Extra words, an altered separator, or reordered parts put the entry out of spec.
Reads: 7h00m35s
